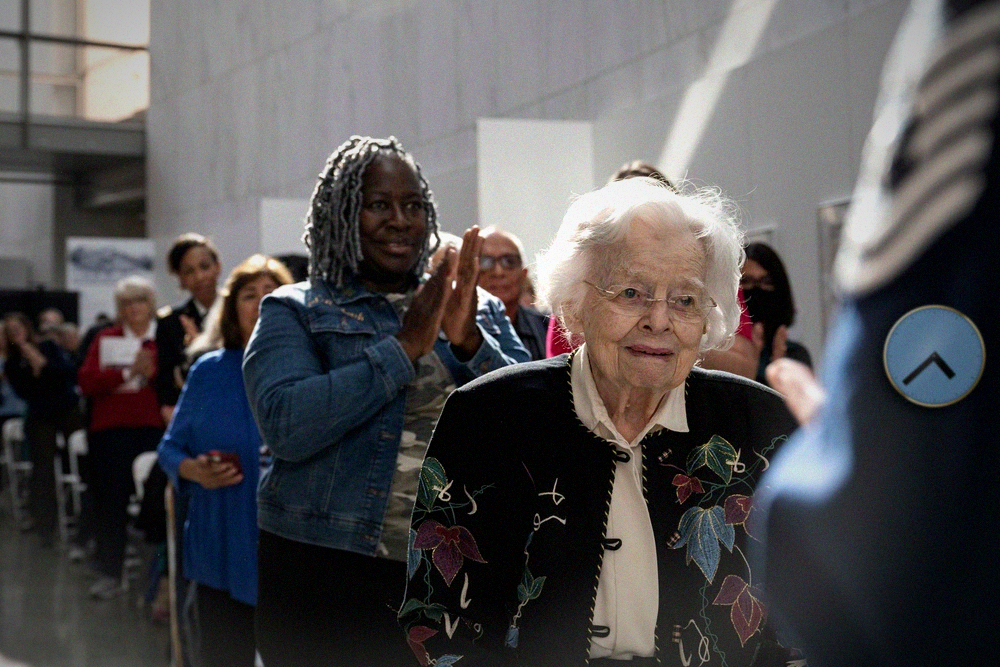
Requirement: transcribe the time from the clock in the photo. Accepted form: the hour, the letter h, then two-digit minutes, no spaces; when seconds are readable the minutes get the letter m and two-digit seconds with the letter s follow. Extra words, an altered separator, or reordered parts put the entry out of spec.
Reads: 4h38
